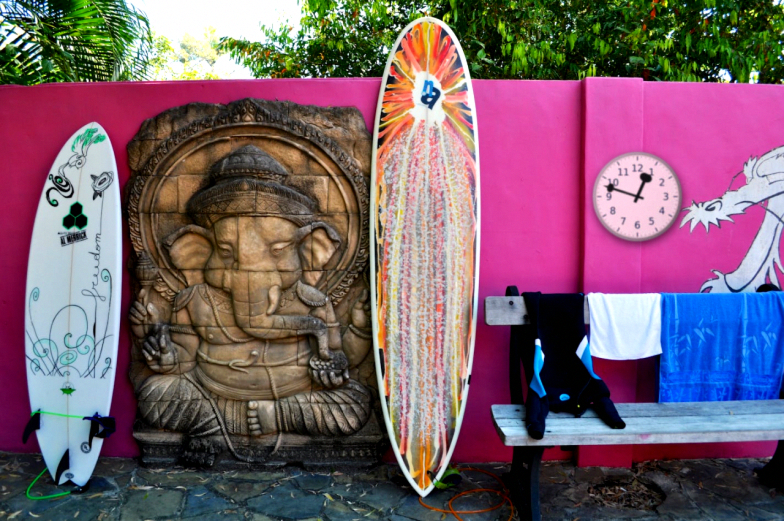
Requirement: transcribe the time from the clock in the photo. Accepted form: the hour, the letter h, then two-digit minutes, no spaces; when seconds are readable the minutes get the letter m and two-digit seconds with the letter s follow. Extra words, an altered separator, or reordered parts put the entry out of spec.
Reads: 12h48
